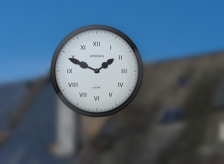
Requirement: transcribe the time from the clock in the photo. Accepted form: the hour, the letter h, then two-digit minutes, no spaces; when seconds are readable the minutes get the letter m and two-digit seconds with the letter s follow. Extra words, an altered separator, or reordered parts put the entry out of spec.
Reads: 1h49
